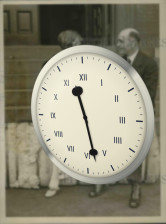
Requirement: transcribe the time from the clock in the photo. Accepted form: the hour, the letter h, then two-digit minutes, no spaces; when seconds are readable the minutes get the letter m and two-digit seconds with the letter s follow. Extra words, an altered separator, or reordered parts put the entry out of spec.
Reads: 11h28
